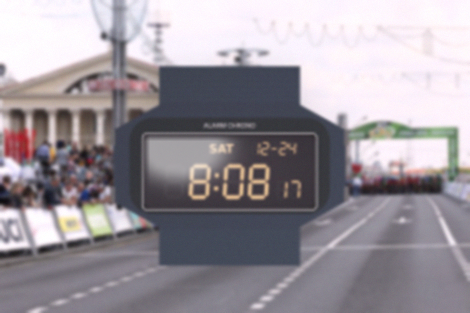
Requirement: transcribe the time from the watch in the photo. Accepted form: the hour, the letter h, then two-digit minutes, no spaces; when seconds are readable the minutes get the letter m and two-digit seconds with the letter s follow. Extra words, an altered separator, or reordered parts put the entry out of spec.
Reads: 8h08m17s
